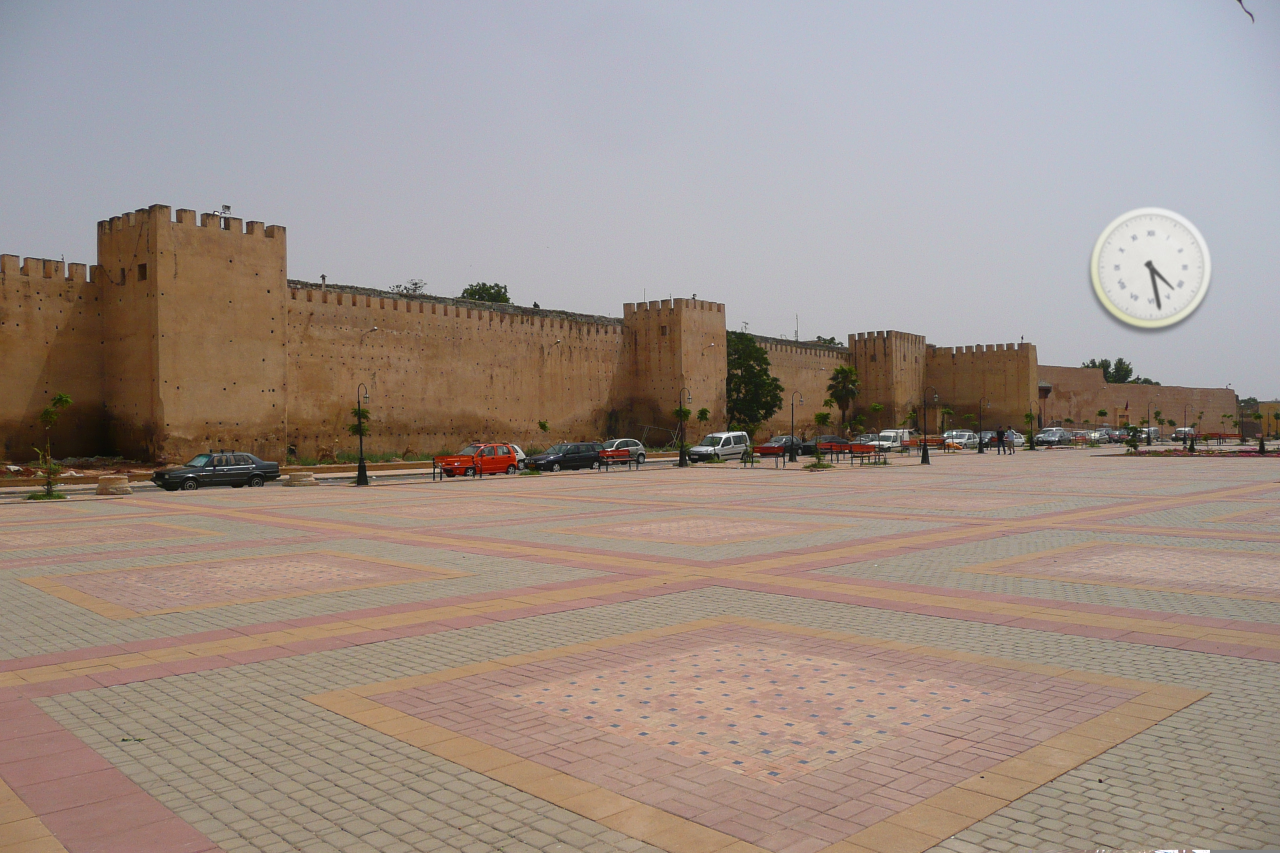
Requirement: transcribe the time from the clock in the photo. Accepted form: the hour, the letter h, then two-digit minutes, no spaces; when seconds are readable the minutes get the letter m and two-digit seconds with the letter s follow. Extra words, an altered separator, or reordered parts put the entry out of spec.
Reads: 4h28
